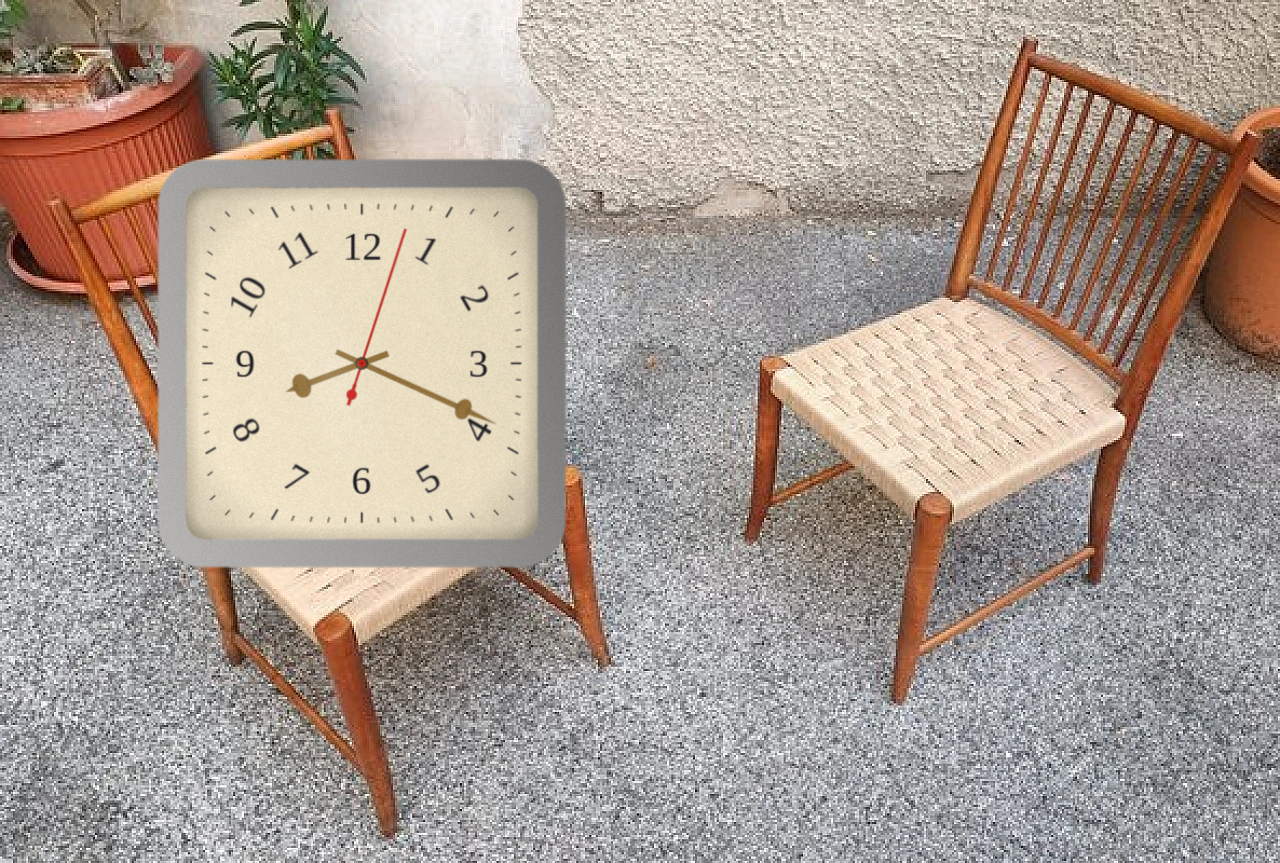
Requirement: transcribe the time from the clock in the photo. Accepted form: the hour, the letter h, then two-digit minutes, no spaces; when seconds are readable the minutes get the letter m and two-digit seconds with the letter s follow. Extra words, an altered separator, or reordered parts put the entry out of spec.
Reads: 8h19m03s
